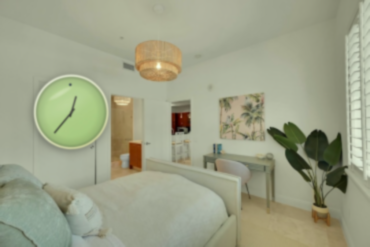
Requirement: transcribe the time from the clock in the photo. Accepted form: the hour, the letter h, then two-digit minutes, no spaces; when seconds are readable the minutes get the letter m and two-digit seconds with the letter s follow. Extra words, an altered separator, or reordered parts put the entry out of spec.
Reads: 12h37
